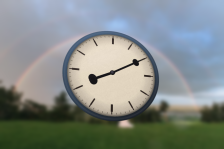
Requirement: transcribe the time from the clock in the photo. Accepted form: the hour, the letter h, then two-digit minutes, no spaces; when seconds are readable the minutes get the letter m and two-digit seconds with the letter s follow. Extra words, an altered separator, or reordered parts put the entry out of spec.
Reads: 8h10
